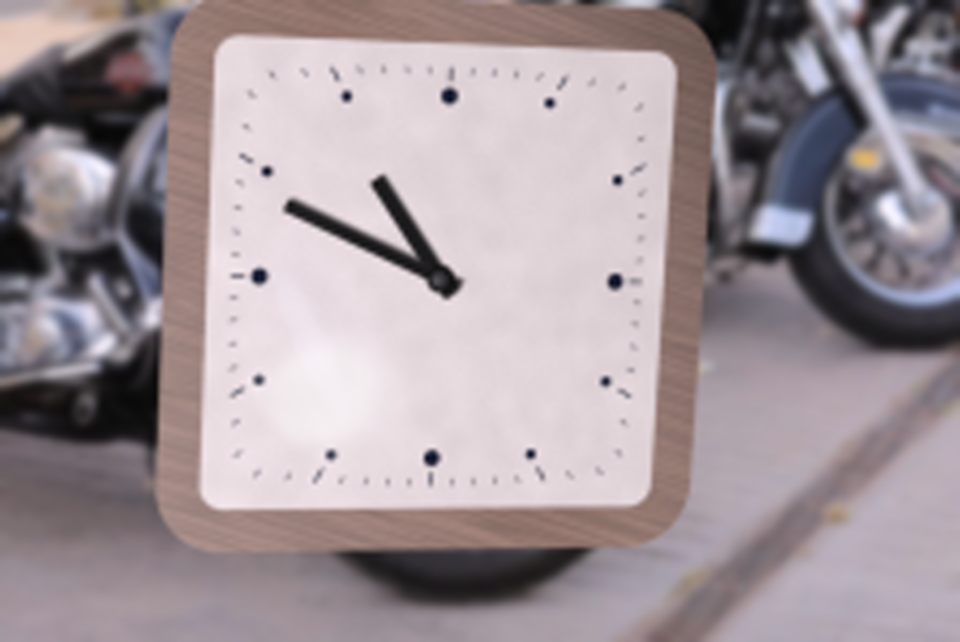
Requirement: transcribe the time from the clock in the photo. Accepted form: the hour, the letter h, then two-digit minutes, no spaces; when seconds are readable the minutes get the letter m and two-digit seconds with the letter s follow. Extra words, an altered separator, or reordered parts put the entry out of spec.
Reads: 10h49
